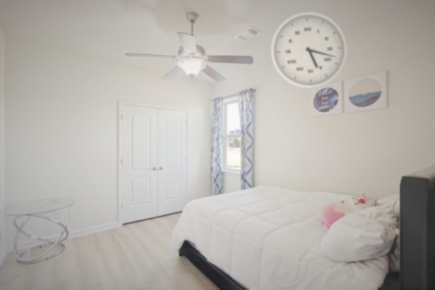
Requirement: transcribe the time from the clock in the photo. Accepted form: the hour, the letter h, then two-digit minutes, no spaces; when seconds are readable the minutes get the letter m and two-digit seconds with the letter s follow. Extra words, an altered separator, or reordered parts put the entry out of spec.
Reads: 5h18
